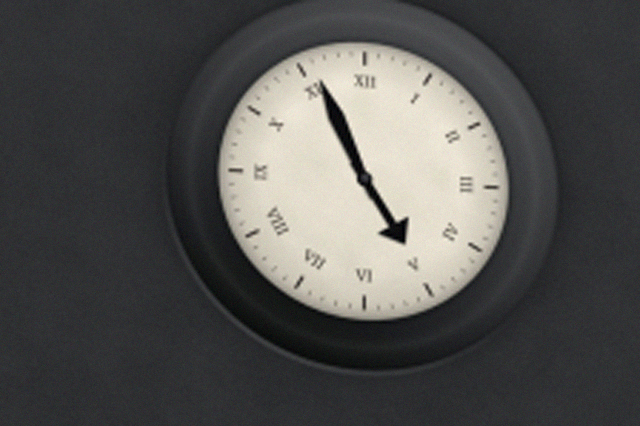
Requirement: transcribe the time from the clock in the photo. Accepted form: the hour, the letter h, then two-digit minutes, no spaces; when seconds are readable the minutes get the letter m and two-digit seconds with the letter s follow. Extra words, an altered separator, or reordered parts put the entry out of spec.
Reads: 4h56
